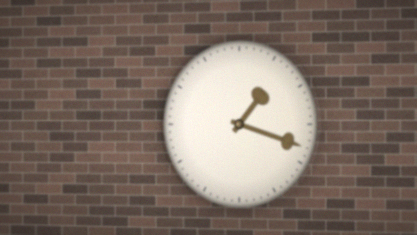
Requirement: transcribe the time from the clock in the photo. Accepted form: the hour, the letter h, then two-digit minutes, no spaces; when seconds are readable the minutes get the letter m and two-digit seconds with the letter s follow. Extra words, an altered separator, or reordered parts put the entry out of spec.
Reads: 1h18
